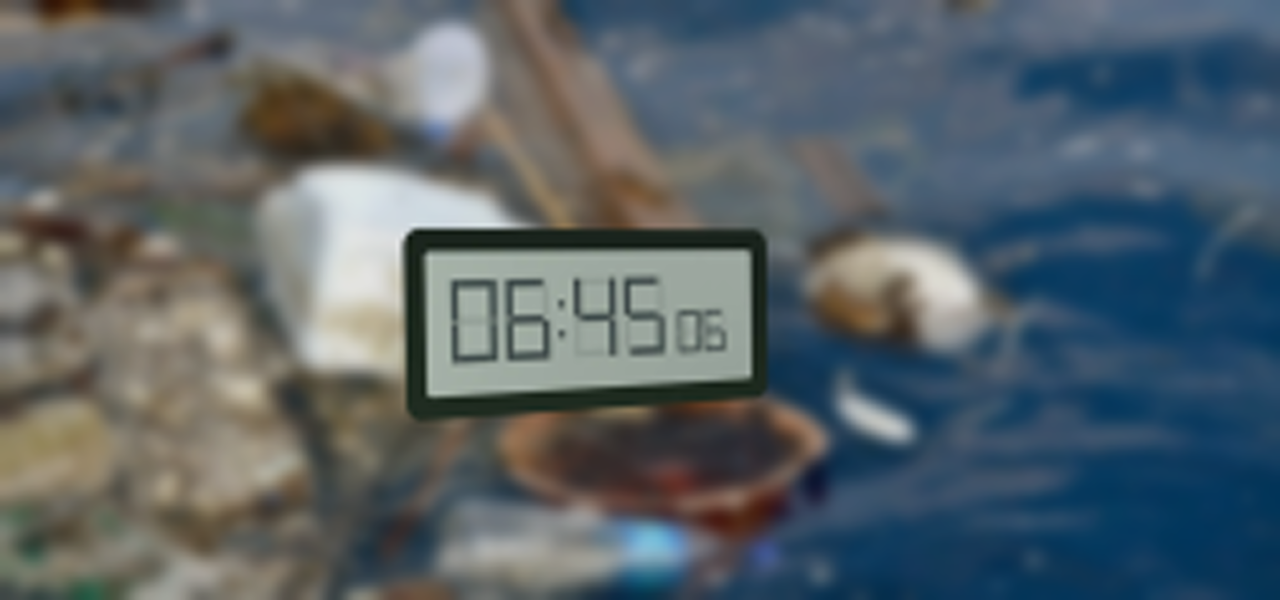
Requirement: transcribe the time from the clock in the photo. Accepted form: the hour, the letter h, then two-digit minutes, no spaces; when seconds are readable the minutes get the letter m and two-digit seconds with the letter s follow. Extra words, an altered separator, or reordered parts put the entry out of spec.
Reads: 6h45m06s
